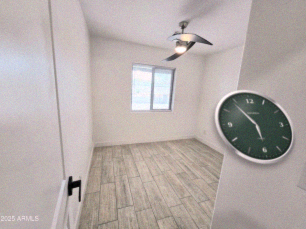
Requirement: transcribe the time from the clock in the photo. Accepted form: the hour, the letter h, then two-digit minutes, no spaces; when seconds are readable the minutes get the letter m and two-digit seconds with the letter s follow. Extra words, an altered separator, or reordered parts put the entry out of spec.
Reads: 5h54
